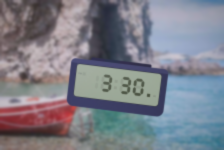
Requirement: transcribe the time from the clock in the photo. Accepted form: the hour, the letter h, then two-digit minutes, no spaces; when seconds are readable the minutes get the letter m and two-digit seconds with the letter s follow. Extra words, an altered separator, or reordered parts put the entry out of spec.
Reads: 3h30
